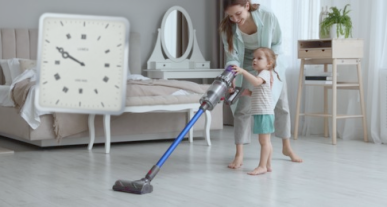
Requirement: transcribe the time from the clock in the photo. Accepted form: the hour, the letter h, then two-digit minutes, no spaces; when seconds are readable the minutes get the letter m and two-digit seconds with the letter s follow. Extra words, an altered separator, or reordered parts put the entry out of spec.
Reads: 9h50
